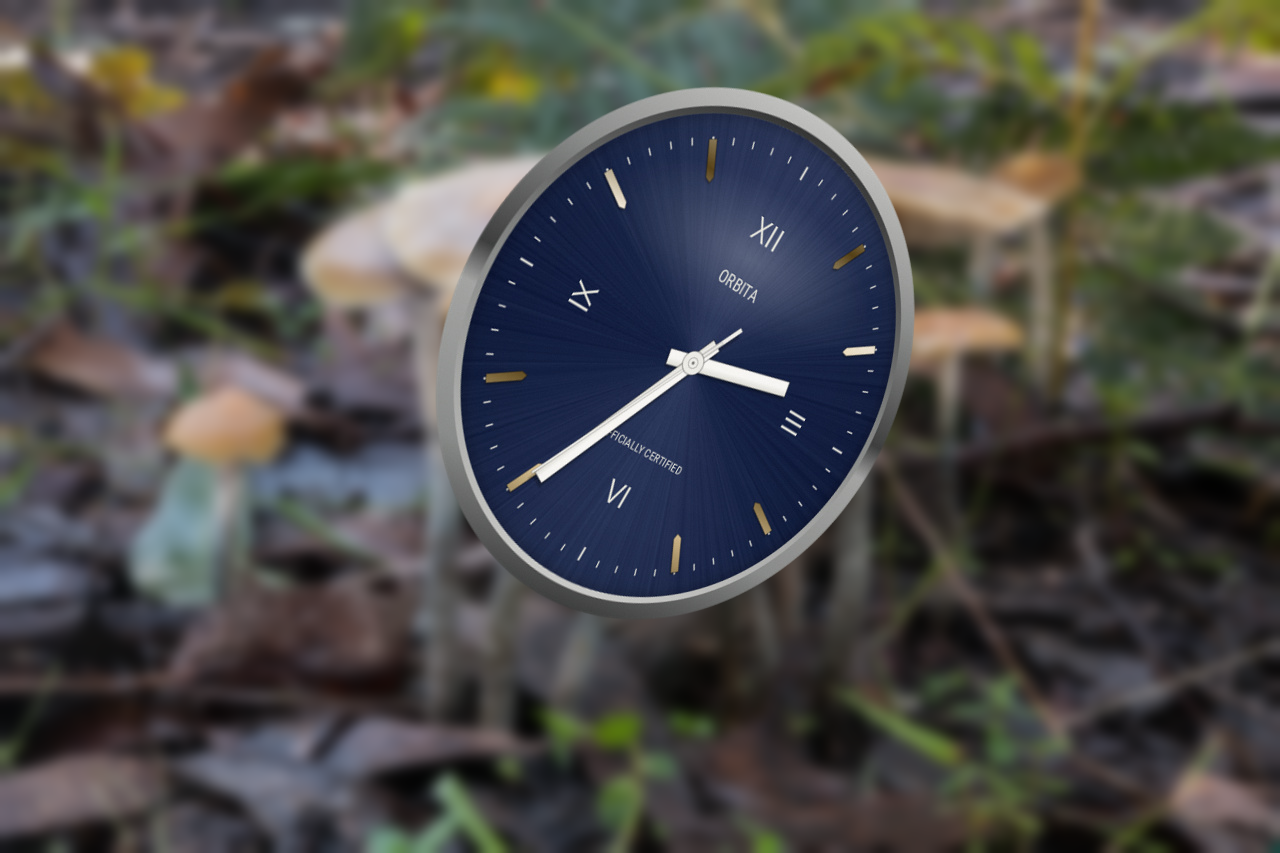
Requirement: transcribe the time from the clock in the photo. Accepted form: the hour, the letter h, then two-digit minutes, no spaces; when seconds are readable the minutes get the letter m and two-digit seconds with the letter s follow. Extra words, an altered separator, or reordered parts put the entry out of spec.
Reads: 2h34m35s
